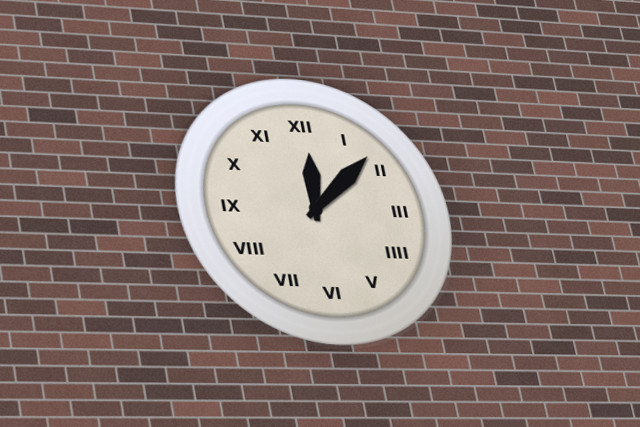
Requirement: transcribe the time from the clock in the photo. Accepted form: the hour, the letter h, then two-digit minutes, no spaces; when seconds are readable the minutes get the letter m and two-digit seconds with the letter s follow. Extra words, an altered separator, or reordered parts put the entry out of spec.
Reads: 12h08
